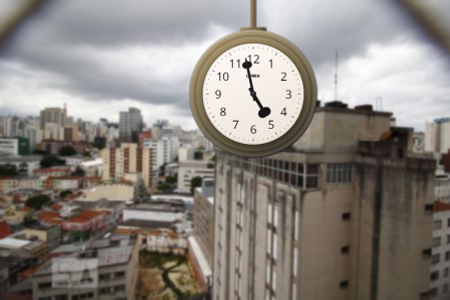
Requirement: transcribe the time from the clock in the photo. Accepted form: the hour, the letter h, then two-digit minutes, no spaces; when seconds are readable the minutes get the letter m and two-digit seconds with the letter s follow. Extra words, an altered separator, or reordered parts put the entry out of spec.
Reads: 4h58
